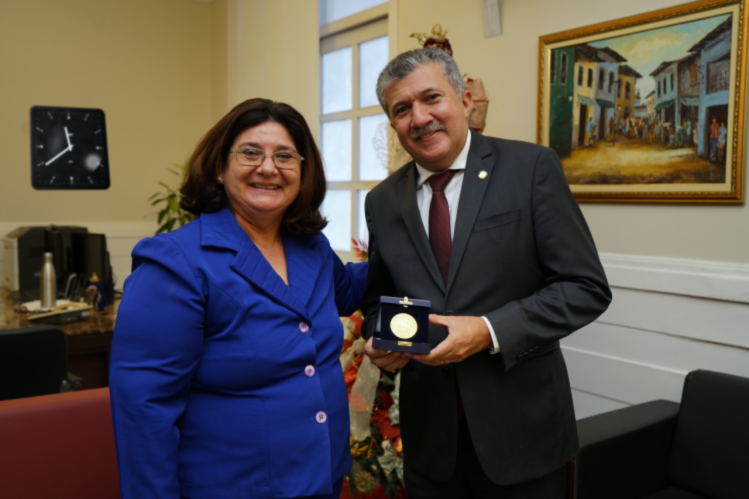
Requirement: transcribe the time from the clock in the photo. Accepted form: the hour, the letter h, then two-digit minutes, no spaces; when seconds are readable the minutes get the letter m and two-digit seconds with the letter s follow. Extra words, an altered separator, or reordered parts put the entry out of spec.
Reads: 11h39
